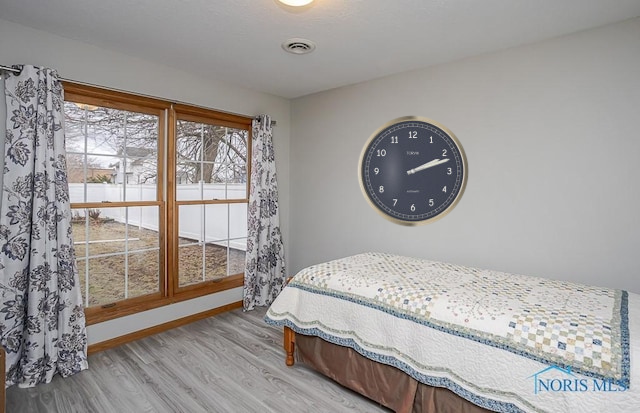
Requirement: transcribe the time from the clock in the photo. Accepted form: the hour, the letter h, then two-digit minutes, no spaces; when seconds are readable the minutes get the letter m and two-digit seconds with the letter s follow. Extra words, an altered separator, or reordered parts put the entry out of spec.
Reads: 2h12
